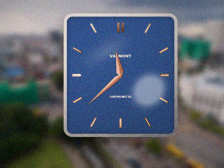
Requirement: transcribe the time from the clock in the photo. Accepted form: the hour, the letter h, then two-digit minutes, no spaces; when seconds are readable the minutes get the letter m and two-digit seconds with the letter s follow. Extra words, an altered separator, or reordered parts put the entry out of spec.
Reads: 11h38
